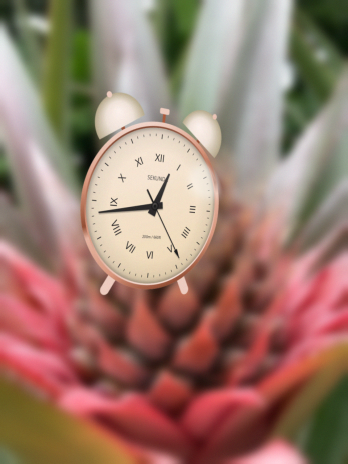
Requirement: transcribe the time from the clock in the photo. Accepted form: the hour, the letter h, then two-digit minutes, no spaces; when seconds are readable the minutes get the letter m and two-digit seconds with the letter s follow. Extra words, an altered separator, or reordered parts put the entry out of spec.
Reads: 12h43m24s
